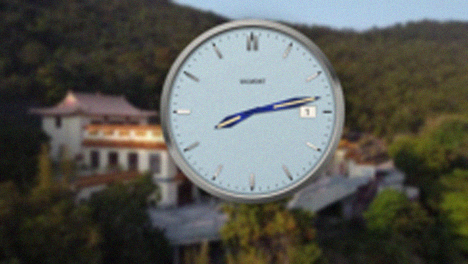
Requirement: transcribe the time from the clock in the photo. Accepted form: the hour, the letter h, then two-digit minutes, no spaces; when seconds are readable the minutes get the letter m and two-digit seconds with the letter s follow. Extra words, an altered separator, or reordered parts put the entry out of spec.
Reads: 8h13
